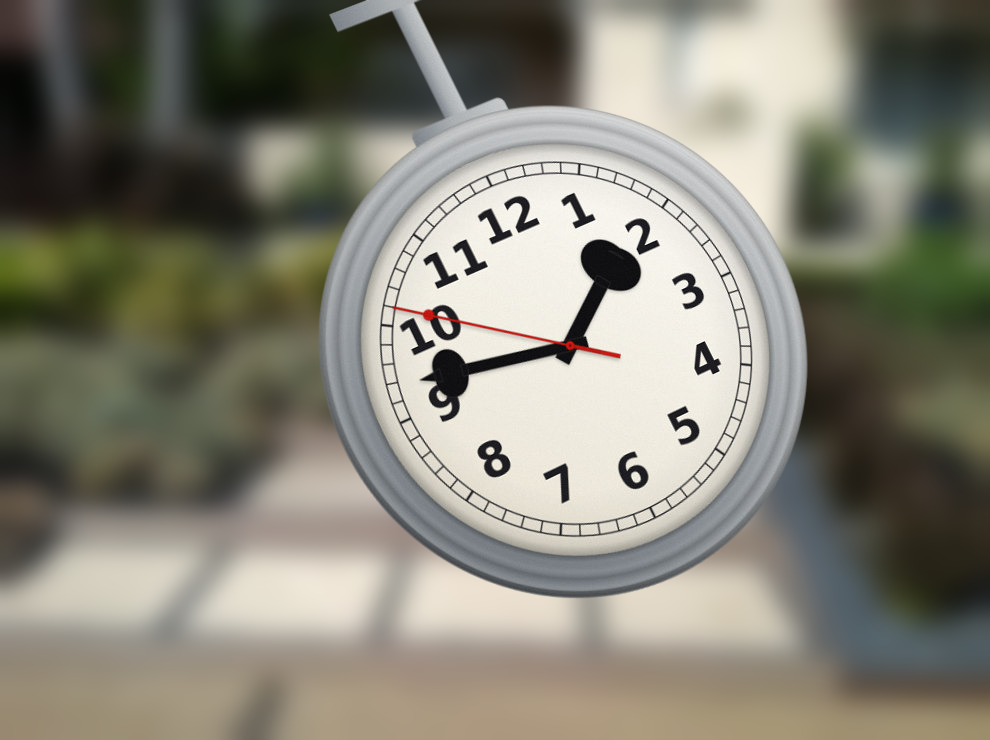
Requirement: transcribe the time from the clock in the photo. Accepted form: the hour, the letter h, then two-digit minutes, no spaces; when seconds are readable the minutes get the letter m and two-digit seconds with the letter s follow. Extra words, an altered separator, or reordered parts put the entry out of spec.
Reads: 1h46m51s
